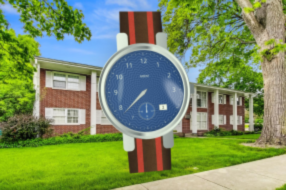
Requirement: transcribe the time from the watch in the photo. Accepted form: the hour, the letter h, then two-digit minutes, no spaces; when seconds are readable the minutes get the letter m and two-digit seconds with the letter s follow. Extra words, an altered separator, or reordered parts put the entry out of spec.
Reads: 7h38
